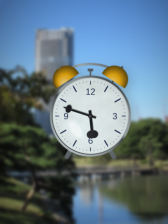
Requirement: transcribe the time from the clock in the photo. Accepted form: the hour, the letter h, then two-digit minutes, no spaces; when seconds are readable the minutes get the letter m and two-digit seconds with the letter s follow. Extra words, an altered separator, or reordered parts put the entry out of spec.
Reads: 5h48
